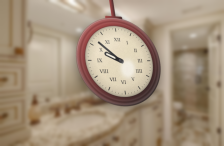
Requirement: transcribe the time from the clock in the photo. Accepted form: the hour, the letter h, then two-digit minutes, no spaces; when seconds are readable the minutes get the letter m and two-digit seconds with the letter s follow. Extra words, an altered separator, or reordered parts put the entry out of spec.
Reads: 9h52
